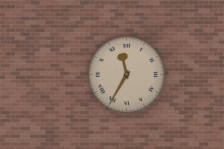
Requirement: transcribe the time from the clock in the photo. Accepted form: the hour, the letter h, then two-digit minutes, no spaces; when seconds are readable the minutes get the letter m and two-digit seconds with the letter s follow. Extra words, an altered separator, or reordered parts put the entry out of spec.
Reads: 11h35
